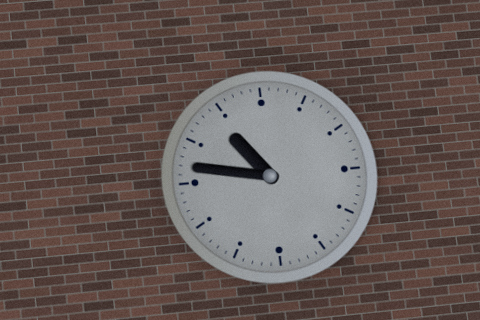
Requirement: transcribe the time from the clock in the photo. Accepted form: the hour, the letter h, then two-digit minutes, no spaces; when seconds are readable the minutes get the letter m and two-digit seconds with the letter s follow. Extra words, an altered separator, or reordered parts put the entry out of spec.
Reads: 10h47
